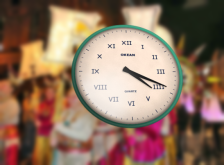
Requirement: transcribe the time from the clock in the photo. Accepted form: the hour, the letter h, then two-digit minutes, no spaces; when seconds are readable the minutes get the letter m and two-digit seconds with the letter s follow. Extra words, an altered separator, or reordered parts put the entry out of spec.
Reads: 4h19
